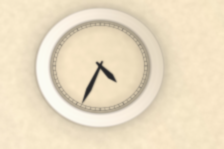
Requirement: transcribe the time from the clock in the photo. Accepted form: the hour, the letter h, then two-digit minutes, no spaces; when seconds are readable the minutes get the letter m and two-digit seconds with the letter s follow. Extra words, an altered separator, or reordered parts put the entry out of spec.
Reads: 4h34
